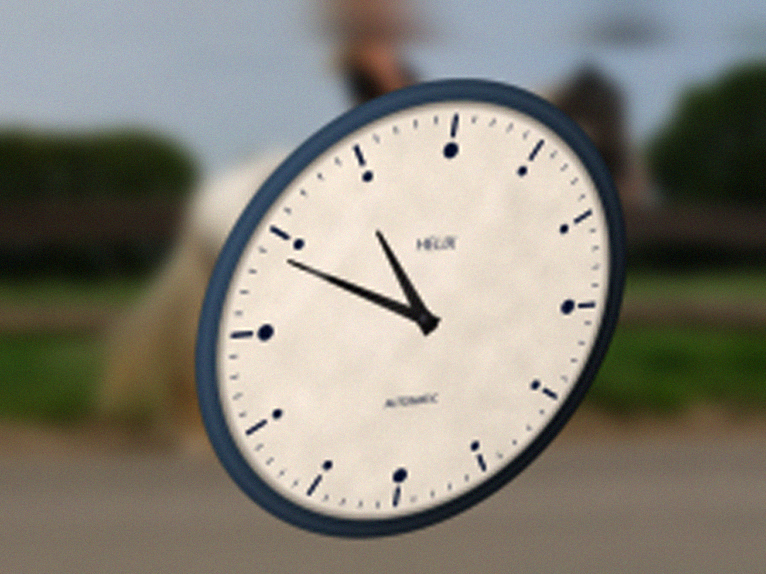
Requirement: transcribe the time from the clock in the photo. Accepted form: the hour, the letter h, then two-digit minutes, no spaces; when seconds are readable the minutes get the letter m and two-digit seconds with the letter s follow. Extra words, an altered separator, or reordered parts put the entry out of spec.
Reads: 10h49
